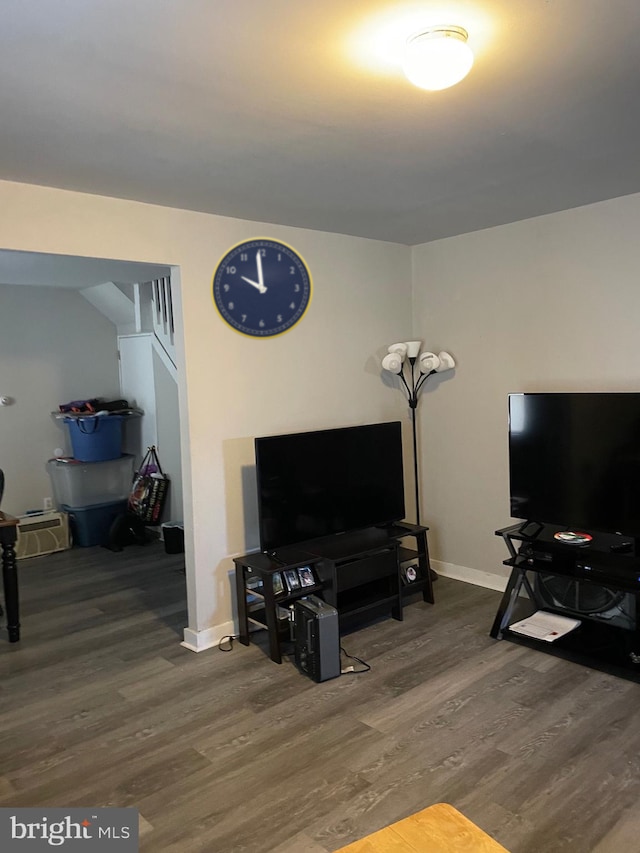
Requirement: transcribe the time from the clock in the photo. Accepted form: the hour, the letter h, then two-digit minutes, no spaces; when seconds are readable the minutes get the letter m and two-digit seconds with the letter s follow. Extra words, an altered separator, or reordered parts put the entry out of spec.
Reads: 9h59
